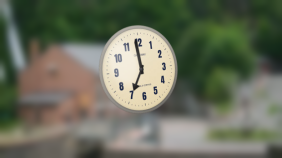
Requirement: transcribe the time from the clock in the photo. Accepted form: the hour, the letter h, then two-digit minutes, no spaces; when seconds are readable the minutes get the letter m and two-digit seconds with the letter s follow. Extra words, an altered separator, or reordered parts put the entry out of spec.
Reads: 6h59
